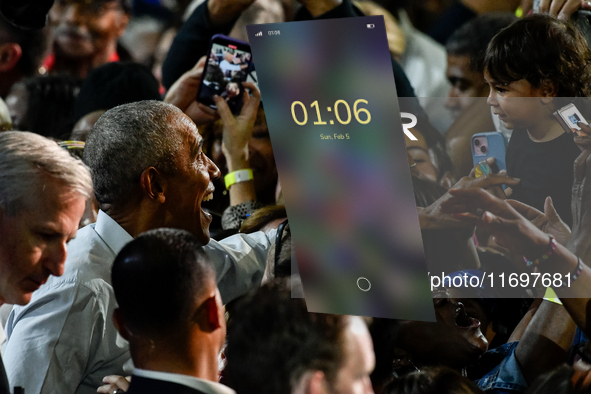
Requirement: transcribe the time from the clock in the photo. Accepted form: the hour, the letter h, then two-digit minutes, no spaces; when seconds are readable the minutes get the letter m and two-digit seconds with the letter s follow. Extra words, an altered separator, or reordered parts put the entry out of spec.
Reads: 1h06
